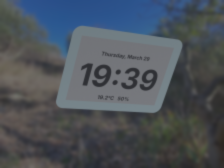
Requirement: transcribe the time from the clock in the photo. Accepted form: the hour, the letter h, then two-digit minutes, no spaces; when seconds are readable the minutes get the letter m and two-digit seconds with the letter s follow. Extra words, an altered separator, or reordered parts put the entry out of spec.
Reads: 19h39
